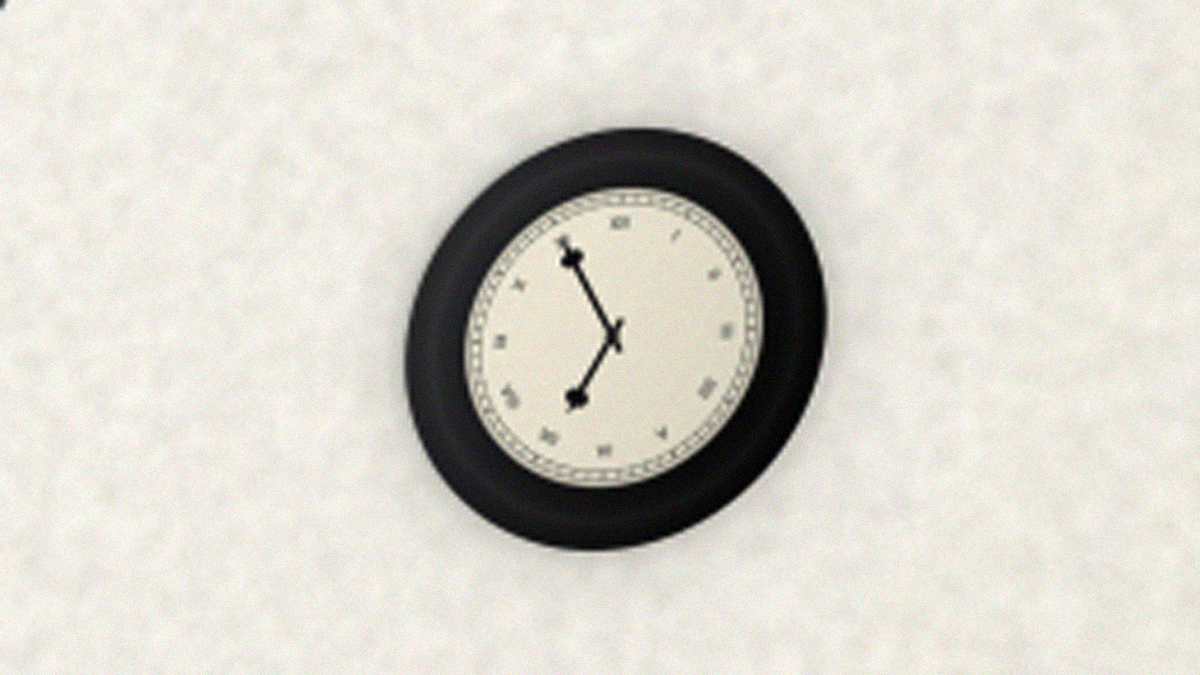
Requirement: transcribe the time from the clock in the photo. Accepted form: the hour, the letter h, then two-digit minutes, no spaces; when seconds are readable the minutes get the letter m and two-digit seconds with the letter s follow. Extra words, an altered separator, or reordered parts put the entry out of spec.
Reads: 6h55
